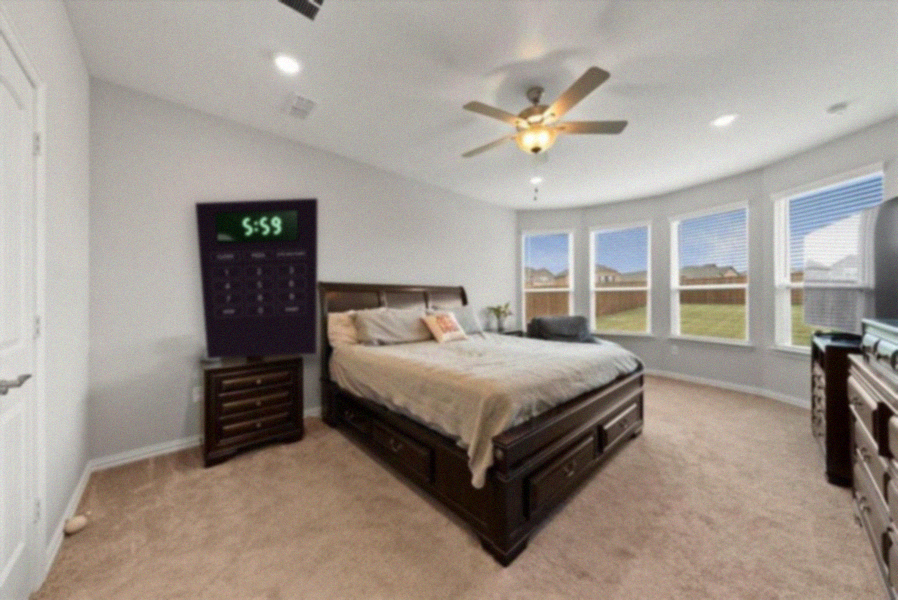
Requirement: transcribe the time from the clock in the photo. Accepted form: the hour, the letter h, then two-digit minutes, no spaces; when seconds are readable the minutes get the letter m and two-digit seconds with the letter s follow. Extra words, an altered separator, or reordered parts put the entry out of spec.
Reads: 5h59
